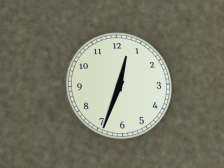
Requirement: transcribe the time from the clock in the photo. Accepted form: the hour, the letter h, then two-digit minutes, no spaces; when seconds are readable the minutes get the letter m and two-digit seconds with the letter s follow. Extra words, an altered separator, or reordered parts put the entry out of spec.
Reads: 12h34
